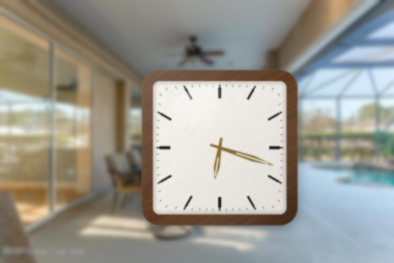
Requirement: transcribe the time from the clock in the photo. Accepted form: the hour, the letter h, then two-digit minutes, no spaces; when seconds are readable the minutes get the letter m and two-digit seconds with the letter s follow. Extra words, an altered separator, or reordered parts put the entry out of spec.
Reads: 6h18
